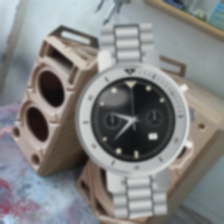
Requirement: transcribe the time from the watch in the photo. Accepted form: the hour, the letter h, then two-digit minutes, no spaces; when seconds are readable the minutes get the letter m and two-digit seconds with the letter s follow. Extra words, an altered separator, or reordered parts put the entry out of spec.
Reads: 9h38
